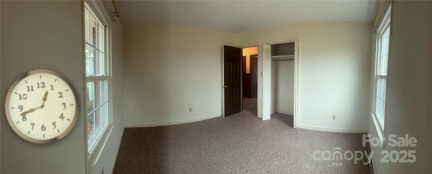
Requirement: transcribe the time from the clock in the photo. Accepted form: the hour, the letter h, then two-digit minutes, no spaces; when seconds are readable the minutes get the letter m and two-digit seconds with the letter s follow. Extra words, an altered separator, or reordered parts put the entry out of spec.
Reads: 12h42
